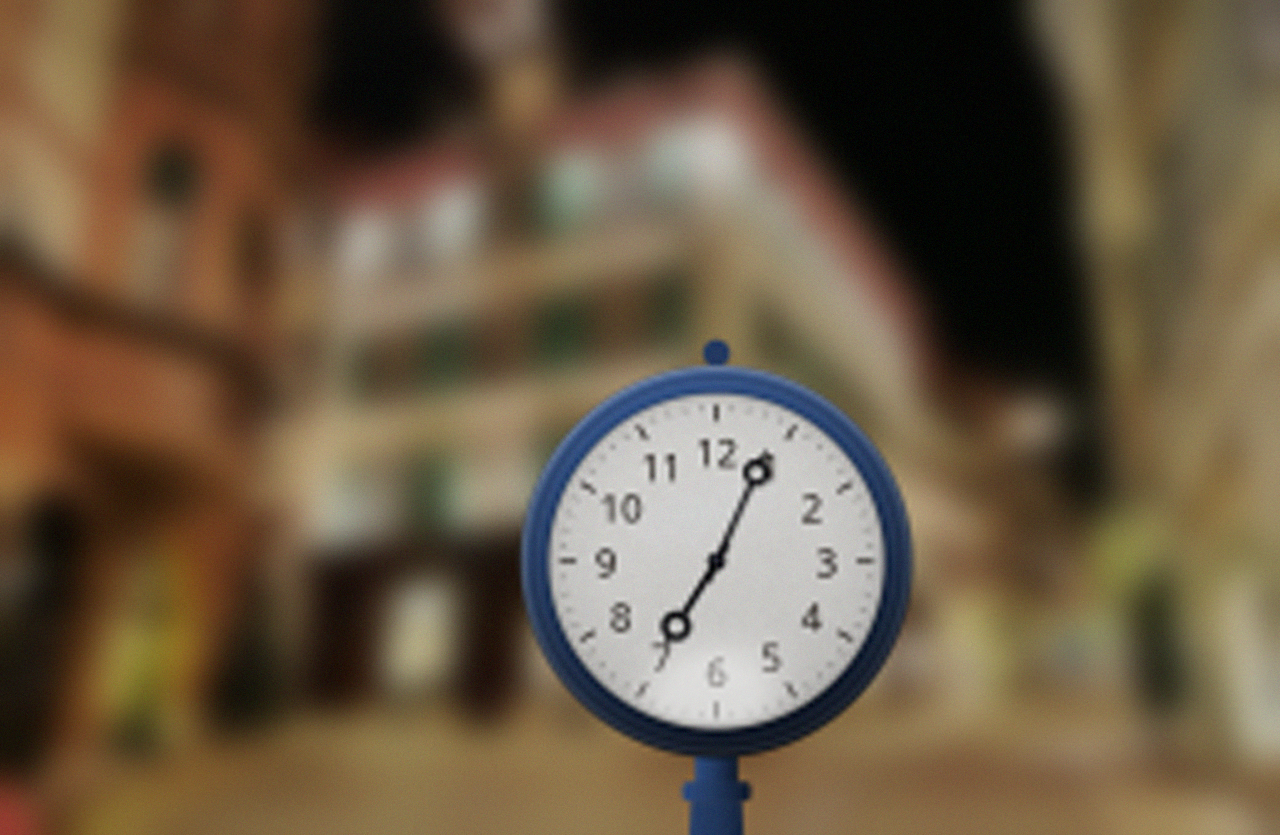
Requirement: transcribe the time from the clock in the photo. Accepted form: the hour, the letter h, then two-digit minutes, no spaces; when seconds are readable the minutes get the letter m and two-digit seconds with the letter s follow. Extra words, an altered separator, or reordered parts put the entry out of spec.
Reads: 7h04
